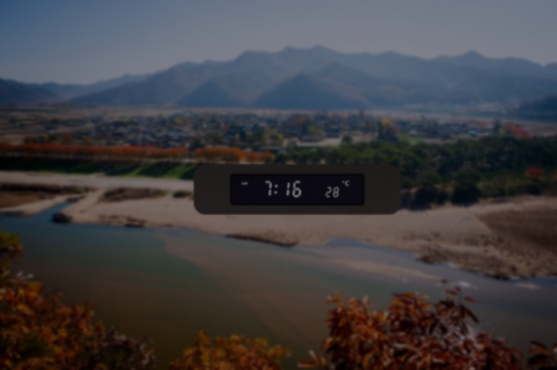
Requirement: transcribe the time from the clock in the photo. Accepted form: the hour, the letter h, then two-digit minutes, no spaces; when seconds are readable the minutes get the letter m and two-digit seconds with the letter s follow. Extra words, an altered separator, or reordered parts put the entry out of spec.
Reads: 7h16
